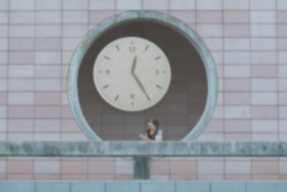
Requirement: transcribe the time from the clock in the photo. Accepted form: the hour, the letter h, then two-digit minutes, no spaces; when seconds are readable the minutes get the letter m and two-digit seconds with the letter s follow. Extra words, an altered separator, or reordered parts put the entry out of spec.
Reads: 12h25
